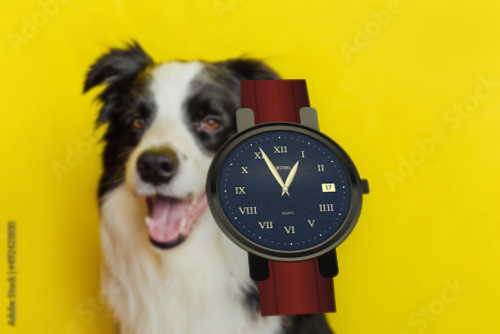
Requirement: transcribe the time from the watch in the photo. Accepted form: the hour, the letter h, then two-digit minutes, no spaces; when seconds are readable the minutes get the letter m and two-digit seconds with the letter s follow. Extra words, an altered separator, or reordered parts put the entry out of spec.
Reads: 12h56
